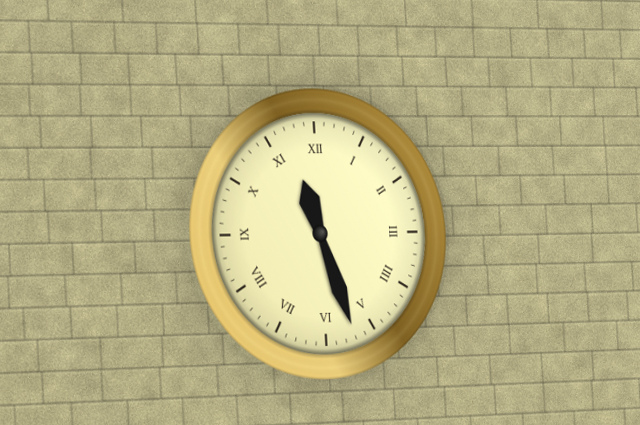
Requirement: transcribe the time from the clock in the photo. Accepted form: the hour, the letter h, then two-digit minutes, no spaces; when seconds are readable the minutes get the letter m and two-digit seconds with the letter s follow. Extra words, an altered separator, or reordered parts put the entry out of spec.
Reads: 11h27
